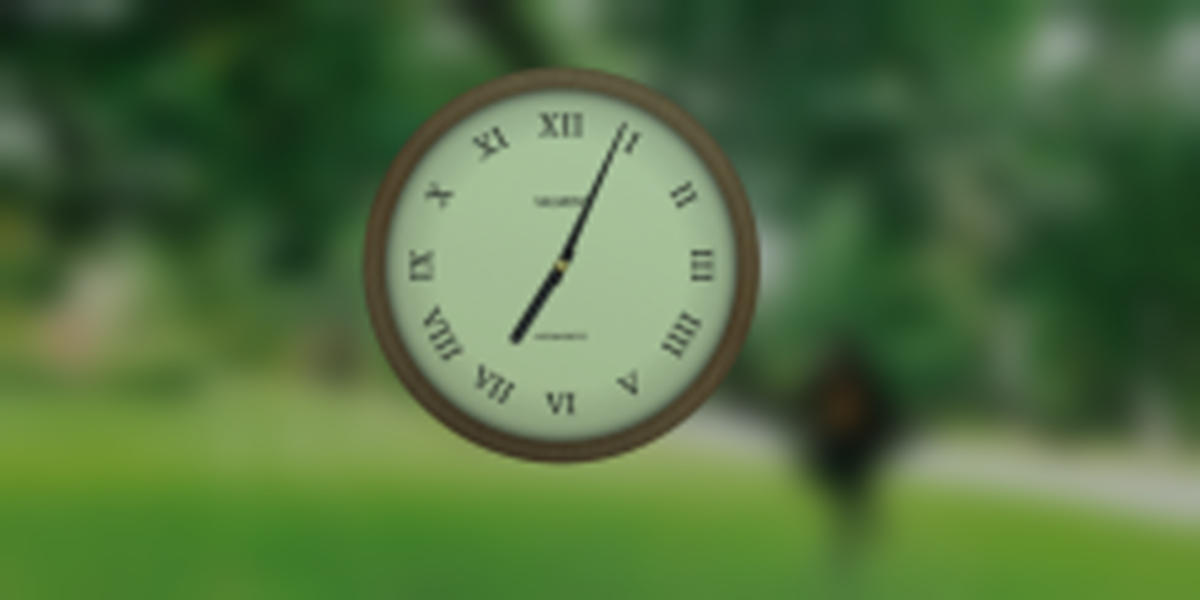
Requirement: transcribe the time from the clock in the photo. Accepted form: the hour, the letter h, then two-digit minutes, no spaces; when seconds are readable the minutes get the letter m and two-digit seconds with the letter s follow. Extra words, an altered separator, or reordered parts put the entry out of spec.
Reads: 7h04
